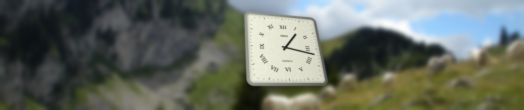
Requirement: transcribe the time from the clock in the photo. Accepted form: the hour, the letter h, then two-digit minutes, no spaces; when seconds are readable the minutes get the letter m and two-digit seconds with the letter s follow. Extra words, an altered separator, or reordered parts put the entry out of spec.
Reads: 1h17
